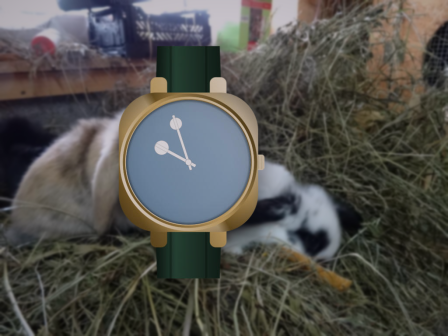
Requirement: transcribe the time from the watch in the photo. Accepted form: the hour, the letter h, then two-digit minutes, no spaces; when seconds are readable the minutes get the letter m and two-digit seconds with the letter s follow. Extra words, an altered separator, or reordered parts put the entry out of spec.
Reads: 9h57
